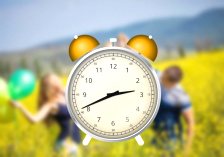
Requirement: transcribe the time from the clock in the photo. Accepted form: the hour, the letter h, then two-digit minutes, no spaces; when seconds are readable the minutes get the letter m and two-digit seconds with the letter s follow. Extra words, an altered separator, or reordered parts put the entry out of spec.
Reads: 2h41
